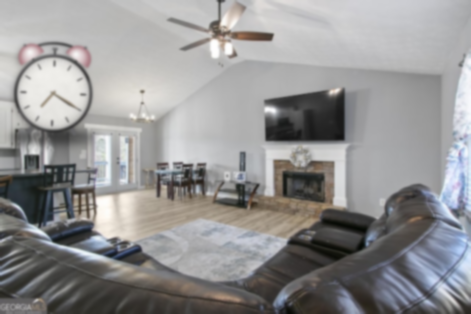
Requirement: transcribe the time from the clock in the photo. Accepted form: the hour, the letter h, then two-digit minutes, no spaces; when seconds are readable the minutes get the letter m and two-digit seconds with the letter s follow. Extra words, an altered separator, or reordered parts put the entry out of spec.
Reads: 7h20
